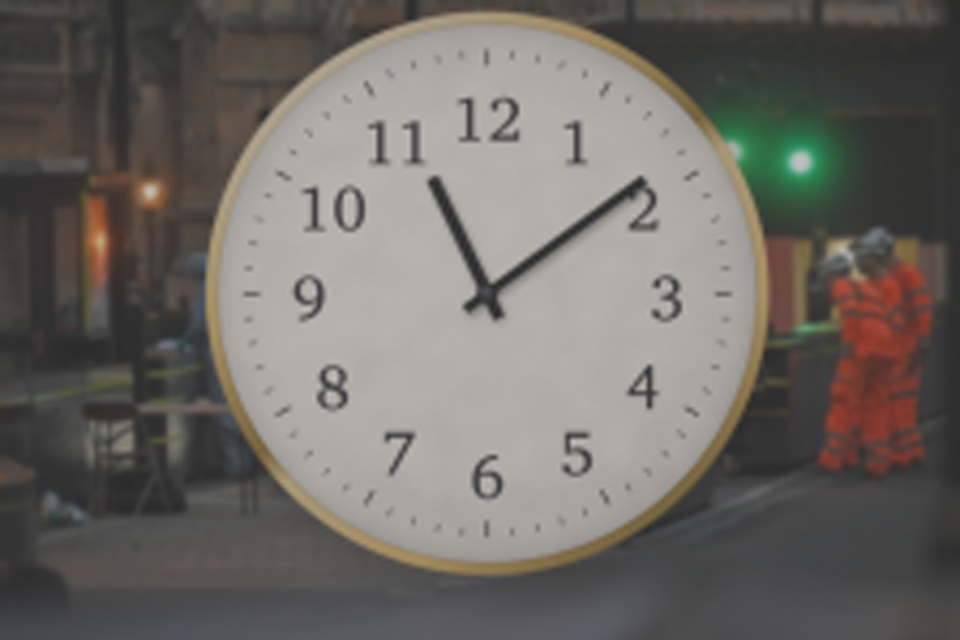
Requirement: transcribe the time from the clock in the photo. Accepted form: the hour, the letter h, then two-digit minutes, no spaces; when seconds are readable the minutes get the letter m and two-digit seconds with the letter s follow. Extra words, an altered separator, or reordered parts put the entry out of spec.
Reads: 11h09
